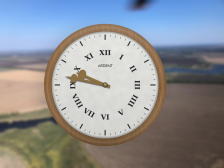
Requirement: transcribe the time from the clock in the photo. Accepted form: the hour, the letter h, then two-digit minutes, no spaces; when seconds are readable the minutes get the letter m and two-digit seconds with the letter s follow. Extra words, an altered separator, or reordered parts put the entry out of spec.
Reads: 9h47
